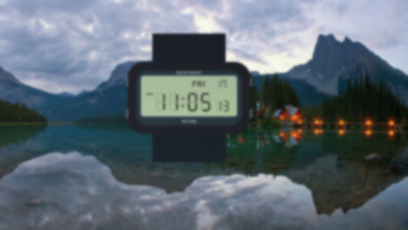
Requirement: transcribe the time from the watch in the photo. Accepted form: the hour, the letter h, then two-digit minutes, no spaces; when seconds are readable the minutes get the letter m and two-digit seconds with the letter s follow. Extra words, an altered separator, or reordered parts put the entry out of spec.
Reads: 11h05
